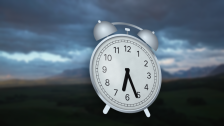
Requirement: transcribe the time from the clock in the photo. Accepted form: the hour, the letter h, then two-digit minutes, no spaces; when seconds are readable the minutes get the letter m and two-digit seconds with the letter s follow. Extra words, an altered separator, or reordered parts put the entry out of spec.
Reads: 6h26
